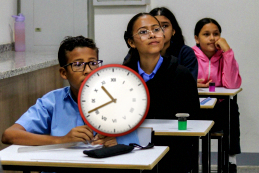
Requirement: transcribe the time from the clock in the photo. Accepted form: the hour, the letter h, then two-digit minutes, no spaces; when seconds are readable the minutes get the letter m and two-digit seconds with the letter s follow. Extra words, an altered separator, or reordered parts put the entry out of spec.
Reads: 10h41
